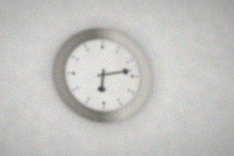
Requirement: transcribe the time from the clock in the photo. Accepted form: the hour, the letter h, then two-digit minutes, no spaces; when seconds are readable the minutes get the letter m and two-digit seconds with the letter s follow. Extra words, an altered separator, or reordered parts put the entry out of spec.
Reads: 6h13
